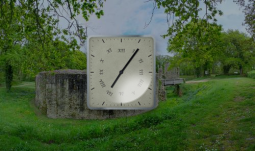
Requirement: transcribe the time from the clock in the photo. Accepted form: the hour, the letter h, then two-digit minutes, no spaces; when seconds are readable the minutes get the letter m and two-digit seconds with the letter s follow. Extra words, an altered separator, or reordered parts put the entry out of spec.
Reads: 7h06
